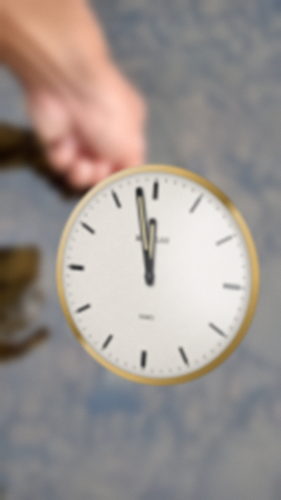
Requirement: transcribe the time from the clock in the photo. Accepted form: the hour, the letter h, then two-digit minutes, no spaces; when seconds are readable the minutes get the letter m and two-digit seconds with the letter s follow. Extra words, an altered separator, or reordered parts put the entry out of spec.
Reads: 11h58
